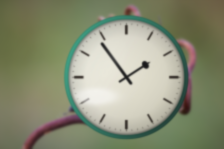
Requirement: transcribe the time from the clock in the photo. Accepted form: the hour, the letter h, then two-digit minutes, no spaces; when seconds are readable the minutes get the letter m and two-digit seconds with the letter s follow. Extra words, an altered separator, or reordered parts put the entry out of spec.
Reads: 1h54
